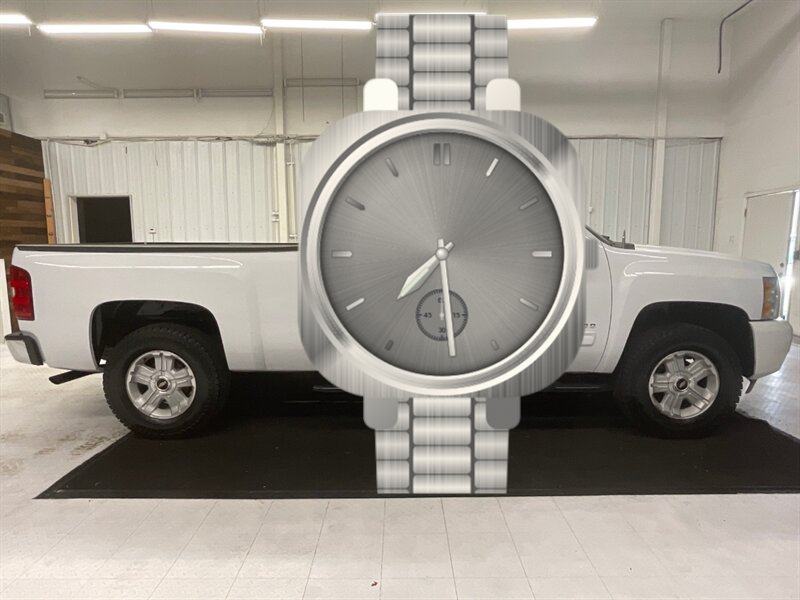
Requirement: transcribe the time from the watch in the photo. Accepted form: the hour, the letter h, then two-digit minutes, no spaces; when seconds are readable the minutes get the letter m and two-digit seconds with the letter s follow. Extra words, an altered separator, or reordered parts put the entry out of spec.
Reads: 7h29
